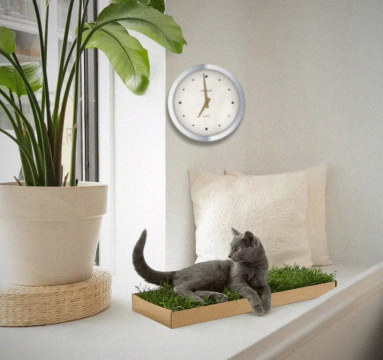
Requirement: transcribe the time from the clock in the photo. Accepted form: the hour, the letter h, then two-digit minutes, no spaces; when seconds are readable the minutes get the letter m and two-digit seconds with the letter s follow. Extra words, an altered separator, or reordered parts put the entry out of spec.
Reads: 6h59
